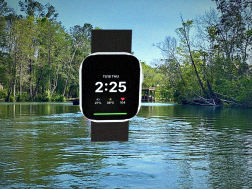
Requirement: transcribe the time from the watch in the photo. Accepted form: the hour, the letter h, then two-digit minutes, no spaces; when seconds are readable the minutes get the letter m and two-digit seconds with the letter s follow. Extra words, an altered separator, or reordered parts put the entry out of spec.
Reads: 2h25
